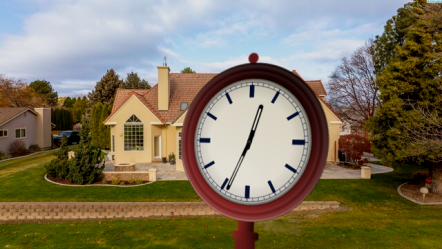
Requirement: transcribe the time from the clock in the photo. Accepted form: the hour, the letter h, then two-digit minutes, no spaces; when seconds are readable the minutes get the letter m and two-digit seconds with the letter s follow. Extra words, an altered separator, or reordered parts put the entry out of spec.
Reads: 12h34
